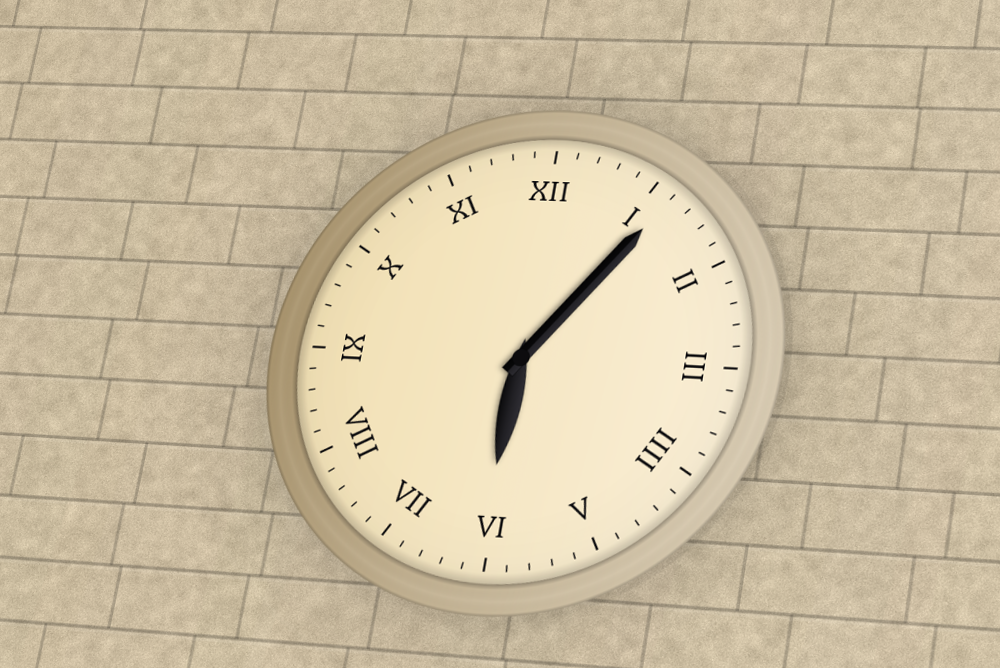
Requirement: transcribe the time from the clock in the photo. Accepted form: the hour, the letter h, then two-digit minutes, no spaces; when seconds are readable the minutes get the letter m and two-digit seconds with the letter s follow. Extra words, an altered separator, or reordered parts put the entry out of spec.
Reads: 6h06
